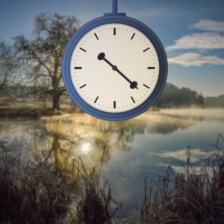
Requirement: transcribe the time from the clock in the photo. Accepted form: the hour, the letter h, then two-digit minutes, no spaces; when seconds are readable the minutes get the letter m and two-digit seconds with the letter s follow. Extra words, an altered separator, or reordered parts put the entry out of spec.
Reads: 10h22
